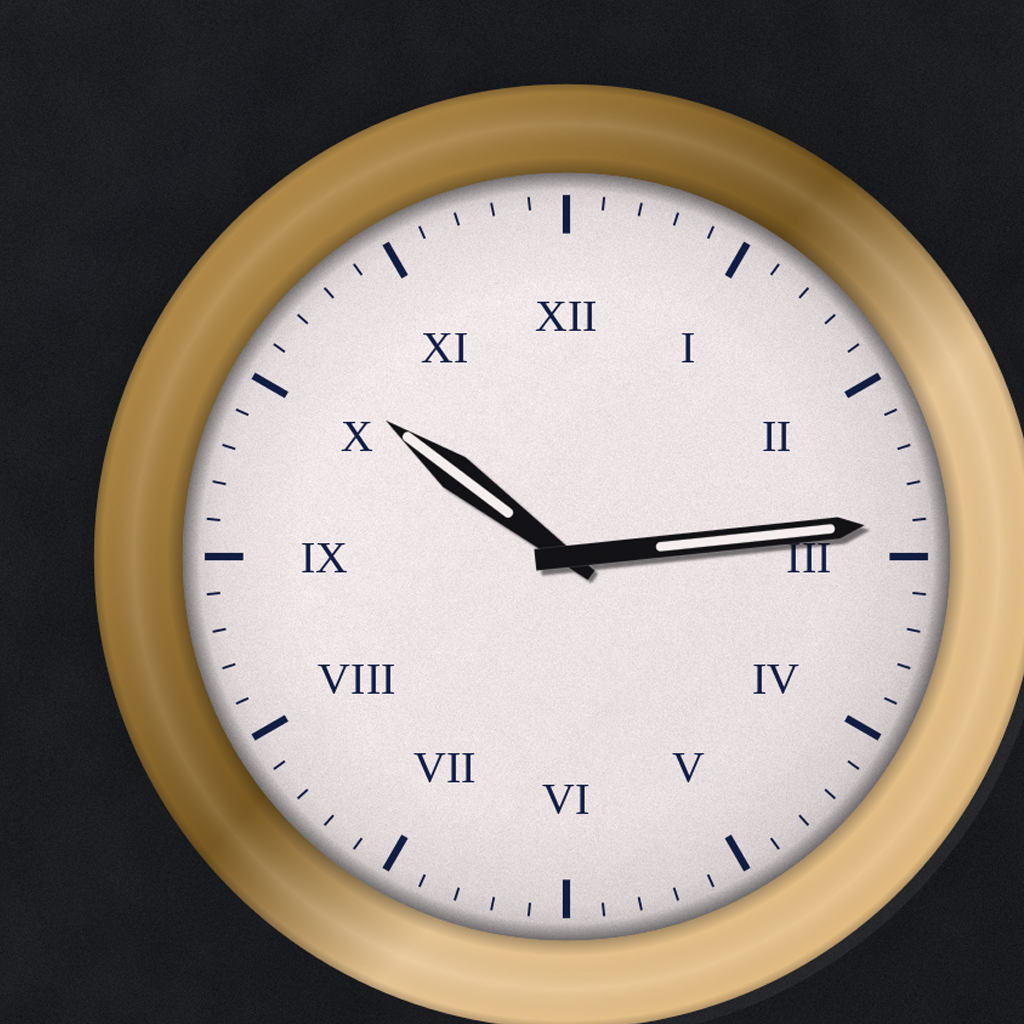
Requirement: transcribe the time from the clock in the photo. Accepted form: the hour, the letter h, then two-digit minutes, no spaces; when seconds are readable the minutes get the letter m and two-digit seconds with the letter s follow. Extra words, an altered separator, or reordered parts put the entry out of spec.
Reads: 10h14
